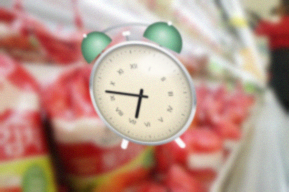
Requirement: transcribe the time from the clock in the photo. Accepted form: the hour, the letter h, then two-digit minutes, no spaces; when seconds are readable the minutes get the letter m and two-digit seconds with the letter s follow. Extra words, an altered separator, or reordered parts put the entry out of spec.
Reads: 6h47
